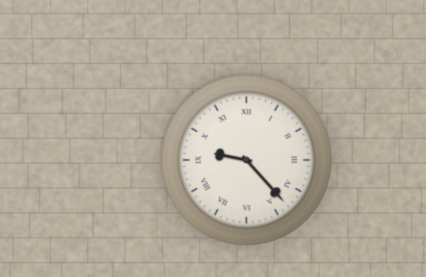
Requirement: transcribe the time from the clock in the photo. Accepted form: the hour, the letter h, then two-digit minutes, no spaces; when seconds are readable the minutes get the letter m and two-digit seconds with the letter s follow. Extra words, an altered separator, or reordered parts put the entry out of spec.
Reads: 9h23
